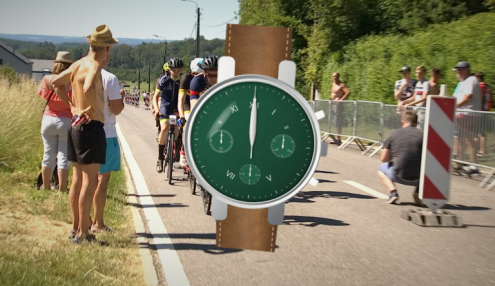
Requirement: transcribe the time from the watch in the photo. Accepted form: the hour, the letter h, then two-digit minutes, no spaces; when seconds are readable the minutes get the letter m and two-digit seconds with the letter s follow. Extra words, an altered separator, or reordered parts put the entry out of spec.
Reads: 12h00
